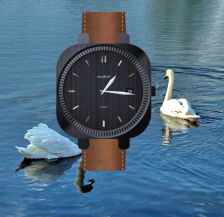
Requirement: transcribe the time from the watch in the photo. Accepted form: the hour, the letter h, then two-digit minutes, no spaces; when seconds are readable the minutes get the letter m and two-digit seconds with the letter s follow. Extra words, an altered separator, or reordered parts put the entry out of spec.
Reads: 1h16
